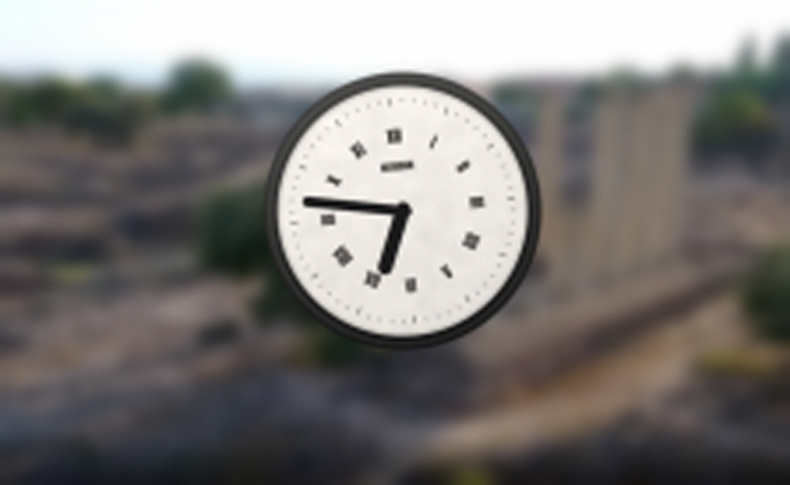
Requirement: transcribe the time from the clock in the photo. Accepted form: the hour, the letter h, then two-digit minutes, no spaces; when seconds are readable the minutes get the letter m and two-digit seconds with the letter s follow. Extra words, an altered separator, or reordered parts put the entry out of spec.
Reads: 6h47
